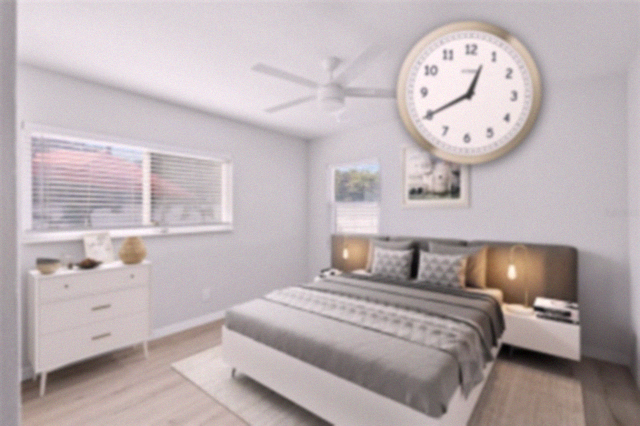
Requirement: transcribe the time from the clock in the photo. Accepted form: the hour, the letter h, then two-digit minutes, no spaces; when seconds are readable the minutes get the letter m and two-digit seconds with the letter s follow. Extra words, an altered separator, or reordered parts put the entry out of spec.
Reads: 12h40
